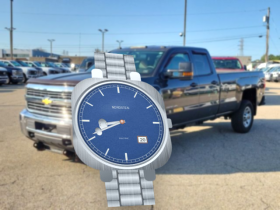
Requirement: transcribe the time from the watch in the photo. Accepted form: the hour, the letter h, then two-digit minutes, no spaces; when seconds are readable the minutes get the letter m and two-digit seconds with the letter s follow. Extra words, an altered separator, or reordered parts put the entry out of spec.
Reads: 8h41
